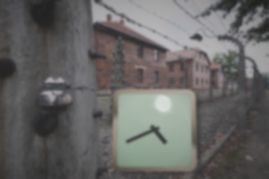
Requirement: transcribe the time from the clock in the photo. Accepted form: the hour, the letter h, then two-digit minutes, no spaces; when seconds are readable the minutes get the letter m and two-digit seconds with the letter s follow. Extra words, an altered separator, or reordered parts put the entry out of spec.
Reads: 4h41
